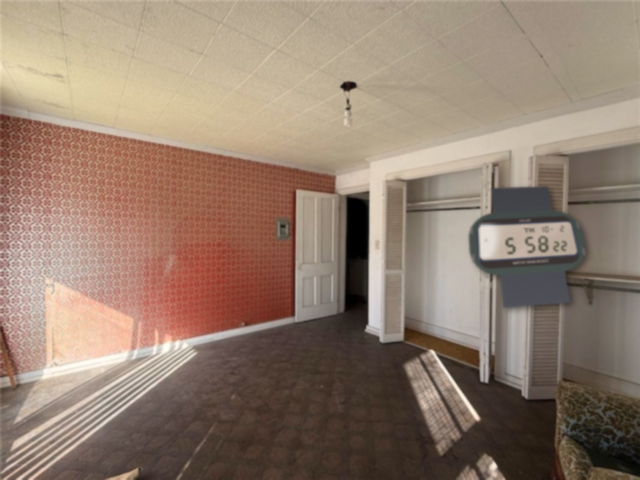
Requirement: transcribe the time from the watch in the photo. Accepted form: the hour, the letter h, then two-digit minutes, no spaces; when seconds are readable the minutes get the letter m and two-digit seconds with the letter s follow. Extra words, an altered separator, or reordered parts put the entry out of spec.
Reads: 5h58m22s
